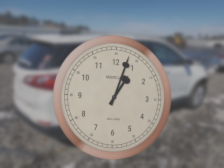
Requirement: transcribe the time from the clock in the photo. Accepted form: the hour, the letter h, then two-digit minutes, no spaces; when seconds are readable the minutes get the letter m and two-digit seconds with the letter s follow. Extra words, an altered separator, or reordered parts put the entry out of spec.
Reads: 1h03
